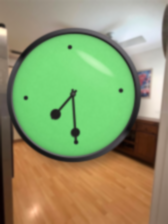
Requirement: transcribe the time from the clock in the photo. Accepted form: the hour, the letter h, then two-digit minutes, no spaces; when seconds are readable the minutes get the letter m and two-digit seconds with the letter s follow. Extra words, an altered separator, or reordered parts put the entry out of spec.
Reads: 7h30
